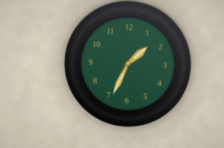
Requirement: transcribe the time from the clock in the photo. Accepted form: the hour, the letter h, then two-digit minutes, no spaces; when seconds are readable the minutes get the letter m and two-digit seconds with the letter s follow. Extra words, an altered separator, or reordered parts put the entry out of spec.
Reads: 1h34
